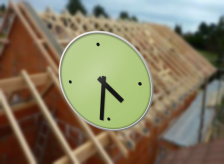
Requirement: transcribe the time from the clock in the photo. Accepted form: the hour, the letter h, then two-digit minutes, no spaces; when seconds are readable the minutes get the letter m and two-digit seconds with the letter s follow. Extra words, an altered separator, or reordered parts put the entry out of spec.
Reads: 4h32
